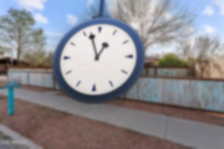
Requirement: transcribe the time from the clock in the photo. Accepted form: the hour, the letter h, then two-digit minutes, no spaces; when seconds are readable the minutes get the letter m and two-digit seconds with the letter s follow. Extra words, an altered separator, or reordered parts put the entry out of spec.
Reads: 12h57
